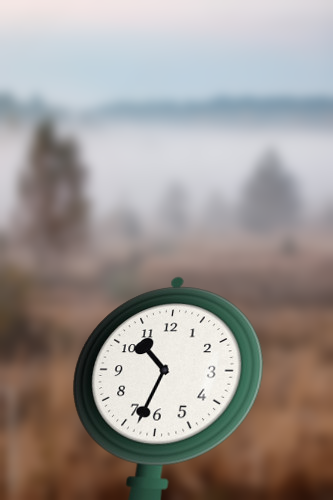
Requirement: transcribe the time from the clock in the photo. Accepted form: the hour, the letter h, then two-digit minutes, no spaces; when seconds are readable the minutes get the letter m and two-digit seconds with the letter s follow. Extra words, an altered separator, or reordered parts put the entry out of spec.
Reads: 10h33
